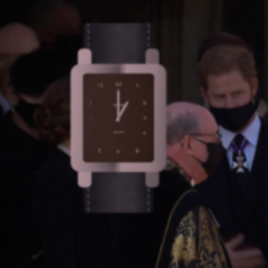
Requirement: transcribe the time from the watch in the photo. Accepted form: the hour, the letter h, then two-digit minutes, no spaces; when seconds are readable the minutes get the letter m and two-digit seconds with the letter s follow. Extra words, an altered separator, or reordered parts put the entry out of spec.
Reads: 1h00
